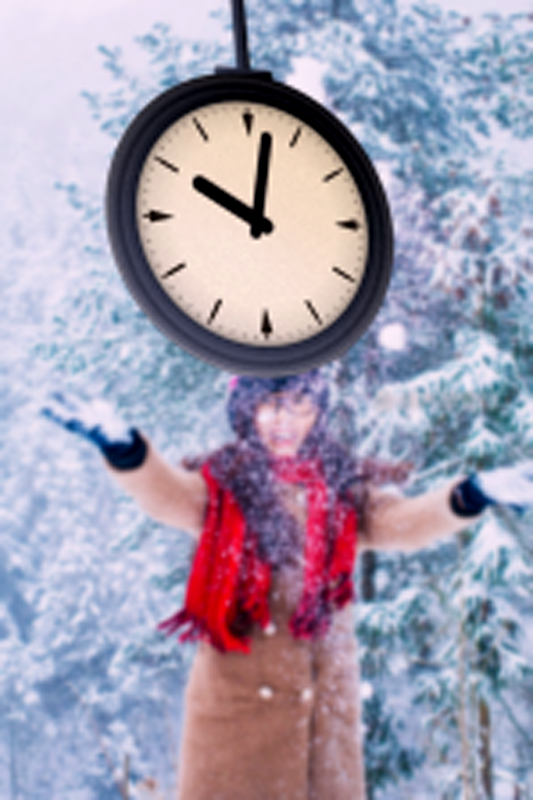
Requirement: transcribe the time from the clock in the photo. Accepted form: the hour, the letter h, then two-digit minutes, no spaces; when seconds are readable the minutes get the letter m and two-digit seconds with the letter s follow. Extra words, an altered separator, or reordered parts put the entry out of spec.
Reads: 10h02
